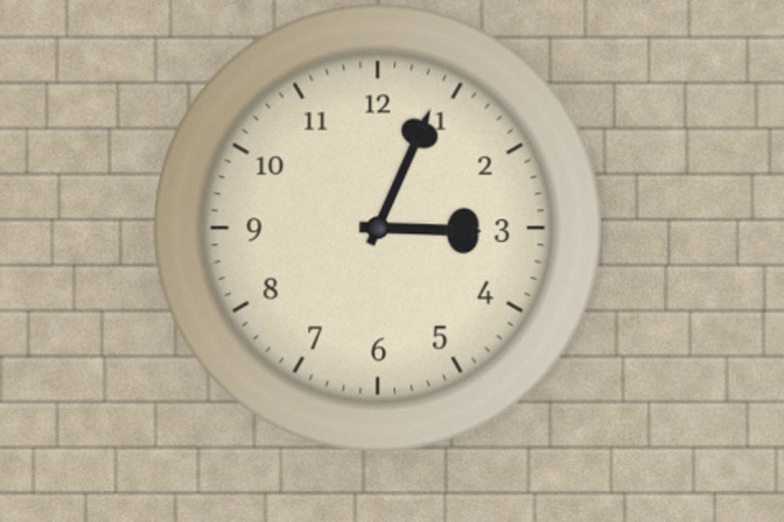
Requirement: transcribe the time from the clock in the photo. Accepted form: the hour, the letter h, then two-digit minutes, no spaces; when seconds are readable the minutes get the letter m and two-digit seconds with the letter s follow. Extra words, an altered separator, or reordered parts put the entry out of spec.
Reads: 3h04
